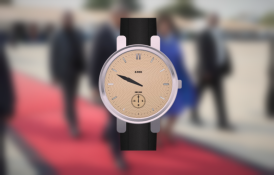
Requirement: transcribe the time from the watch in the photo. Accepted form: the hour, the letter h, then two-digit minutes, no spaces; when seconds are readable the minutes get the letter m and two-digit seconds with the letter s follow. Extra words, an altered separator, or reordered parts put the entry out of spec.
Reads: 9h49
